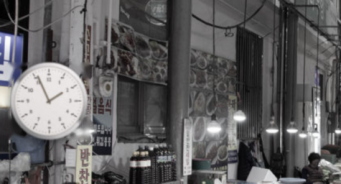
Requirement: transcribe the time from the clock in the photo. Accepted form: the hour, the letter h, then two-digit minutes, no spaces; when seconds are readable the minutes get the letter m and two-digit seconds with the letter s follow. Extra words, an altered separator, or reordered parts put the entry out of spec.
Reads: 1h56
